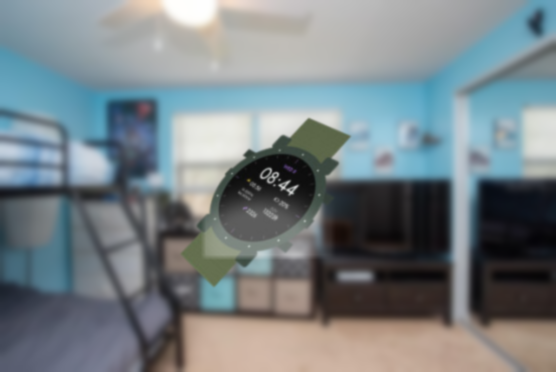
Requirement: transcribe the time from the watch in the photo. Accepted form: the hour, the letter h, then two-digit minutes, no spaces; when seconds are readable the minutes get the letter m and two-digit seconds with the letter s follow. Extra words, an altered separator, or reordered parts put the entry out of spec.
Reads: 8h44
